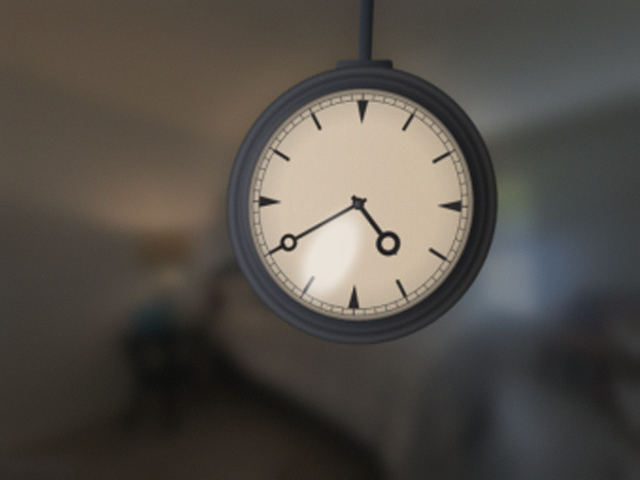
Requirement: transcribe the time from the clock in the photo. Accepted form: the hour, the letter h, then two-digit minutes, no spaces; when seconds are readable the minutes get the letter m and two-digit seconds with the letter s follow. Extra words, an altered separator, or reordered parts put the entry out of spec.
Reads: 4h40
